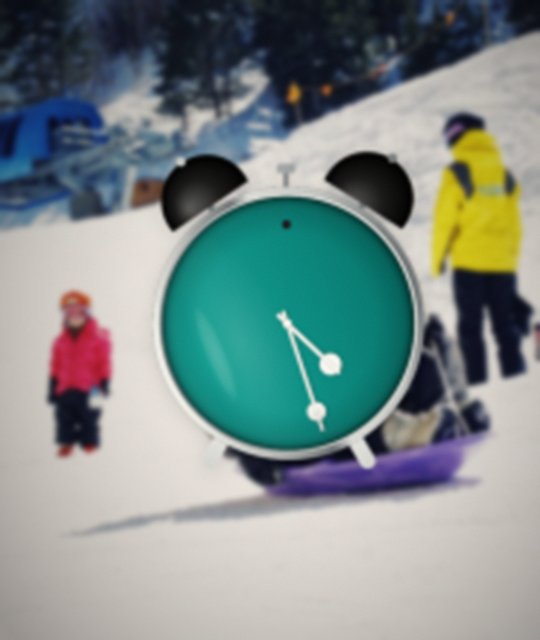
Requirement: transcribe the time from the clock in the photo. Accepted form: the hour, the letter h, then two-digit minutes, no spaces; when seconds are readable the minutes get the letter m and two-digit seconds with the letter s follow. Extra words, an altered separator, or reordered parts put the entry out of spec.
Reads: 4h27
